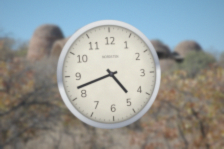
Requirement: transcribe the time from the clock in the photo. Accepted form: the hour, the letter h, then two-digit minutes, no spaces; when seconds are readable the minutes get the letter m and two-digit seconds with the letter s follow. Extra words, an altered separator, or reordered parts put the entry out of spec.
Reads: 4h42
